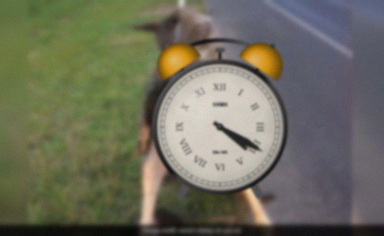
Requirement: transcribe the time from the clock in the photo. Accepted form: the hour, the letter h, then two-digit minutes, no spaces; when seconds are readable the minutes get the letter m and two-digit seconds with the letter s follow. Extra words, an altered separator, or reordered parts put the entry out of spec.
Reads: 4h20
